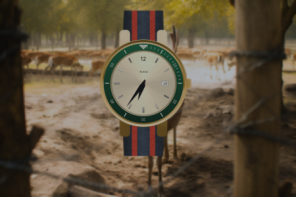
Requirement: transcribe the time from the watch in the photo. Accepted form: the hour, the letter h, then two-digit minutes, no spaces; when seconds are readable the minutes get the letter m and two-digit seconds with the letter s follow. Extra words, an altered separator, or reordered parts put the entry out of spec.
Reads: 6h36
